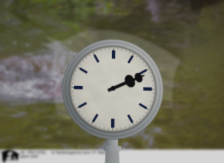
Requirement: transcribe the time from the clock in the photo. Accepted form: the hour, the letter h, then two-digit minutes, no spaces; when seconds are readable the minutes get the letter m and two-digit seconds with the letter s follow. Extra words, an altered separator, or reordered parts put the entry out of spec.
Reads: 2h11
